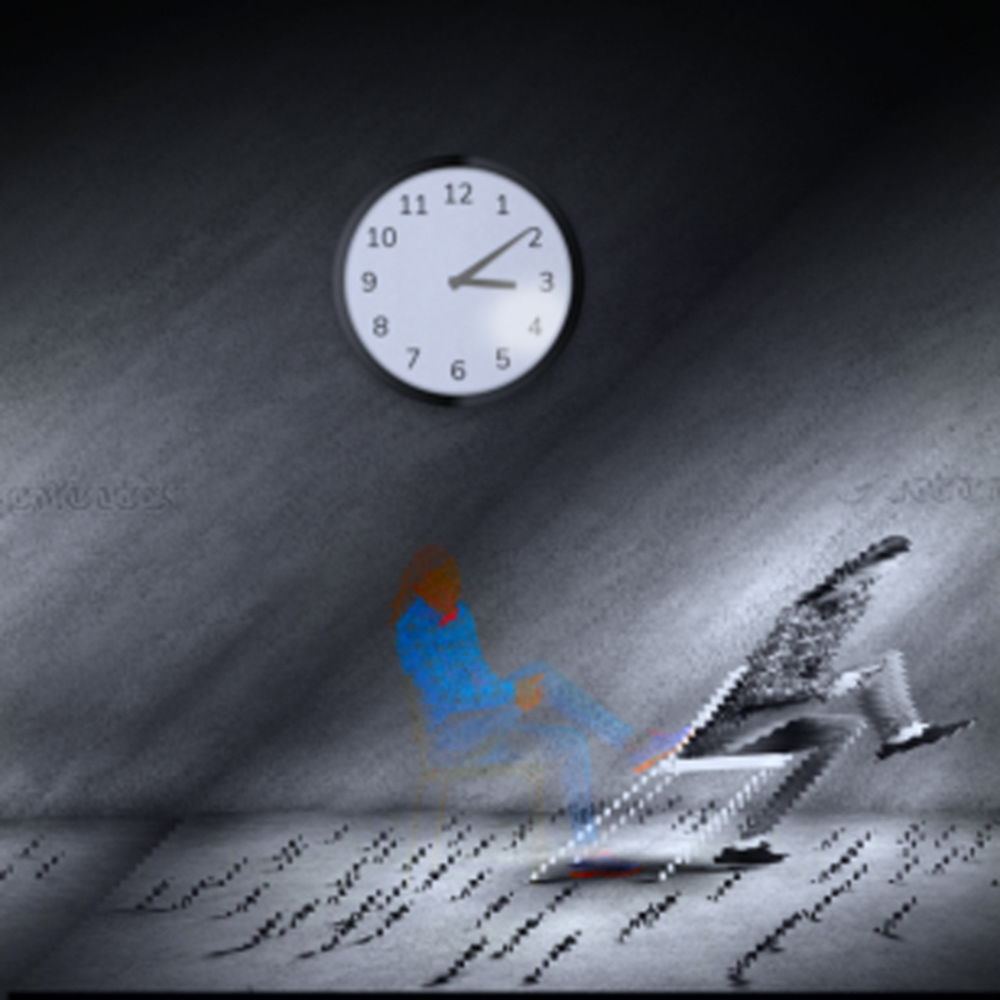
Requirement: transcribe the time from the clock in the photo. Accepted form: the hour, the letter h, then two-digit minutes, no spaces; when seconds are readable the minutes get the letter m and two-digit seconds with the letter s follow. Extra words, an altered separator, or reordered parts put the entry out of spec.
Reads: 3h09
